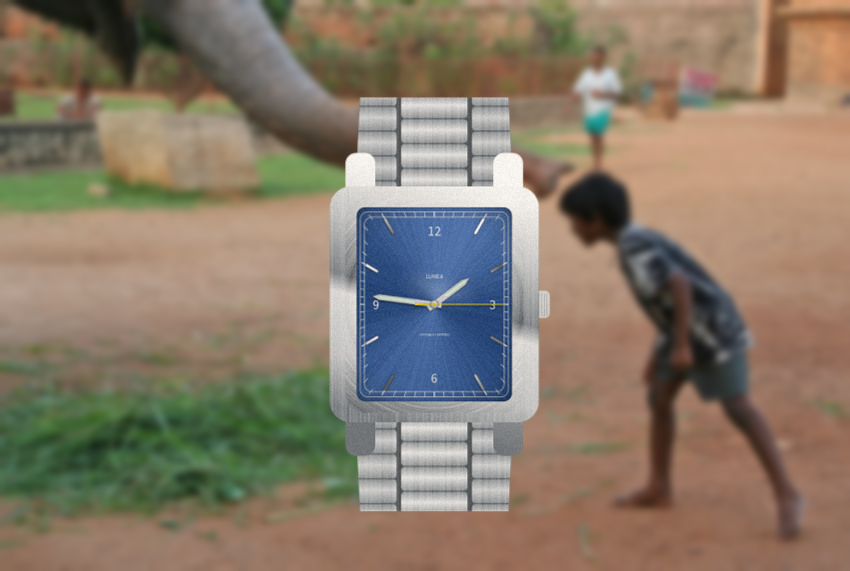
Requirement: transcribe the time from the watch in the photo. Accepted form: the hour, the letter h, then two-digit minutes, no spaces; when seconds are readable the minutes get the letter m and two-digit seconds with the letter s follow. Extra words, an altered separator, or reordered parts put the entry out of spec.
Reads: 1h46m15s
